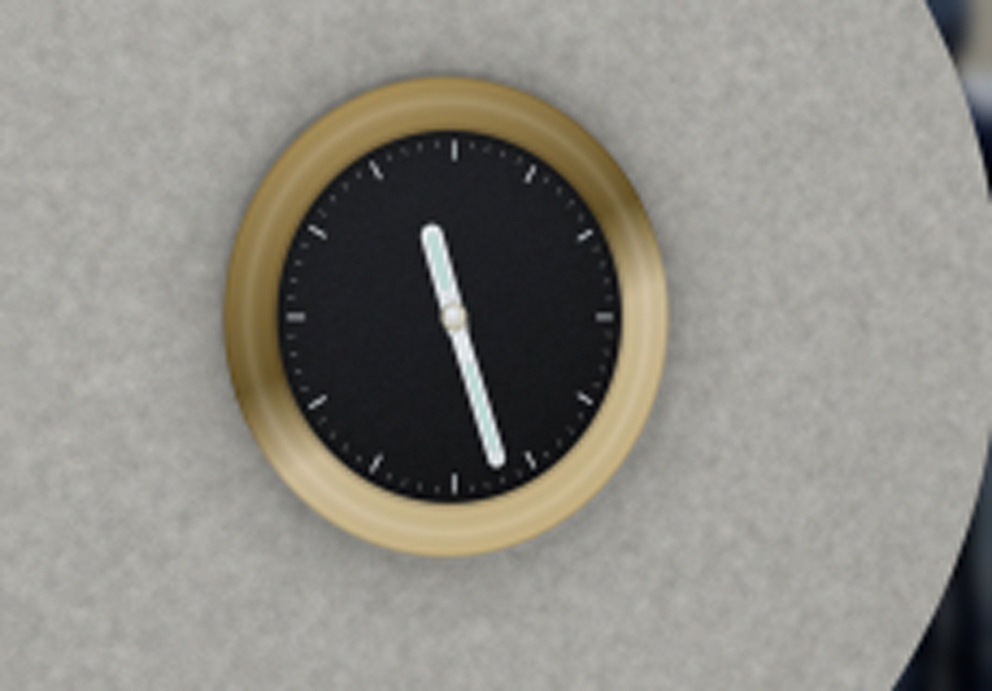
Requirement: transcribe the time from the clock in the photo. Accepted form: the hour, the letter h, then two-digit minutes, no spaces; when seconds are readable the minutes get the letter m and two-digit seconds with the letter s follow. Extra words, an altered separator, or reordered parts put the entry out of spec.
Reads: 11h27
